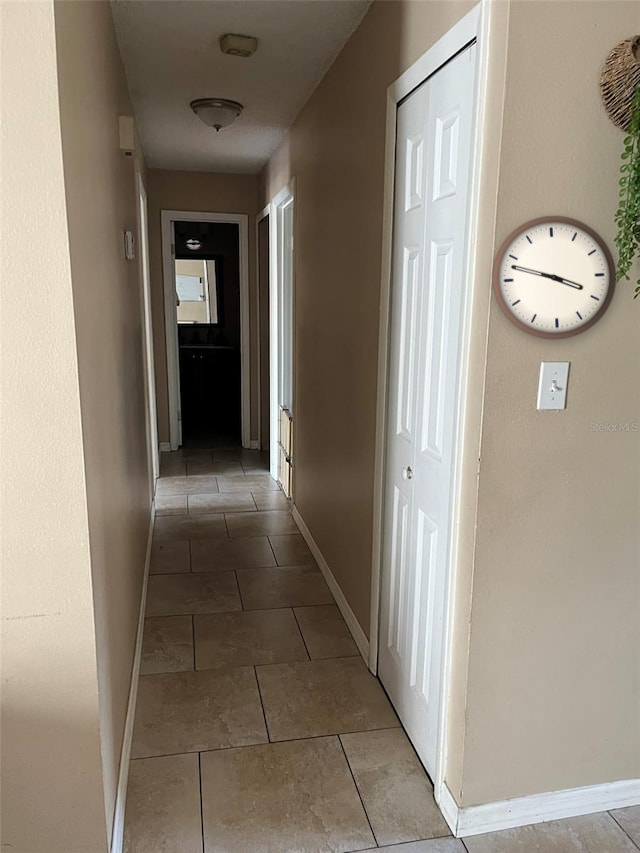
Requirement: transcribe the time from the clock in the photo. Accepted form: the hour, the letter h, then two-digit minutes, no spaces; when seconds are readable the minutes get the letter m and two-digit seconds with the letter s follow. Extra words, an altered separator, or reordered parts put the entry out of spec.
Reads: 3h48
